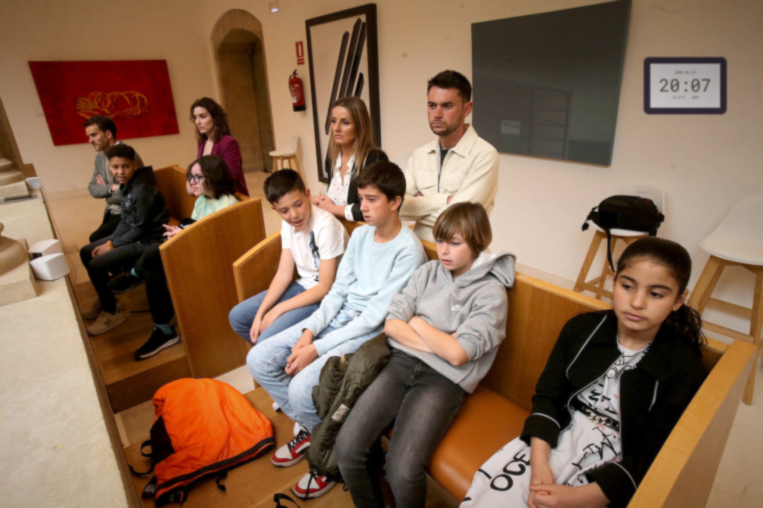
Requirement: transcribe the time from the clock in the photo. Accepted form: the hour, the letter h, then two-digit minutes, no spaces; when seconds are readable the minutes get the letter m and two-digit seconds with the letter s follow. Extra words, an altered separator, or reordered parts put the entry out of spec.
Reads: 20h07
